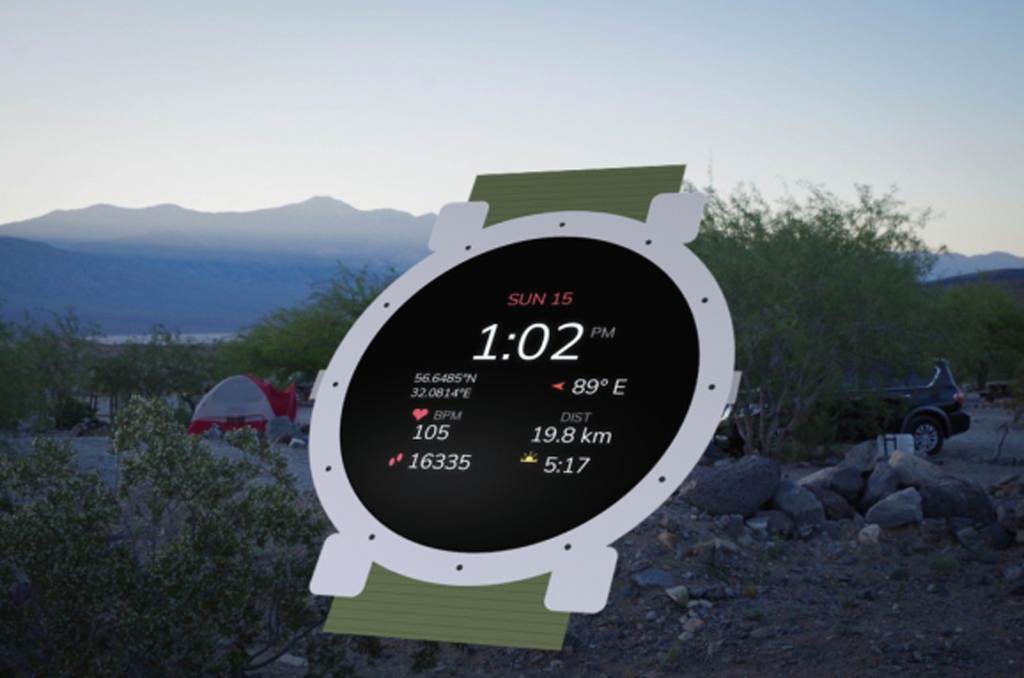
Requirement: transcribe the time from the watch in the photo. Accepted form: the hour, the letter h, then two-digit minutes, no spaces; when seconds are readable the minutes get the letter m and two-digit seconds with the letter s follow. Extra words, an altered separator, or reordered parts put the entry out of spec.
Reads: 1h02
